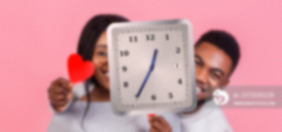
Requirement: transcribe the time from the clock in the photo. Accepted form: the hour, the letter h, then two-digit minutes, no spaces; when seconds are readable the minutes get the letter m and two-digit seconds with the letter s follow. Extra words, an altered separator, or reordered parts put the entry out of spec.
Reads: 12h35
